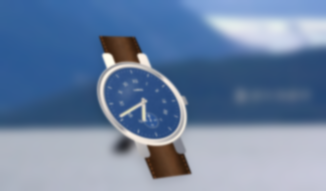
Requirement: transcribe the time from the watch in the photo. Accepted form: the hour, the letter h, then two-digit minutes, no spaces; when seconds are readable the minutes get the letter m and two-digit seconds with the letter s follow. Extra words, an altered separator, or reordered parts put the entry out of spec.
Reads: 6h41
